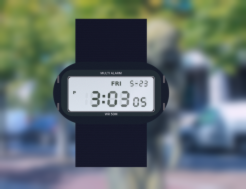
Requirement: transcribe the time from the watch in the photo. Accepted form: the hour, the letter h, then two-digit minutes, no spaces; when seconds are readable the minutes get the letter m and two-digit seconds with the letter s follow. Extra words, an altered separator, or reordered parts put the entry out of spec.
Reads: 3h03m05s
